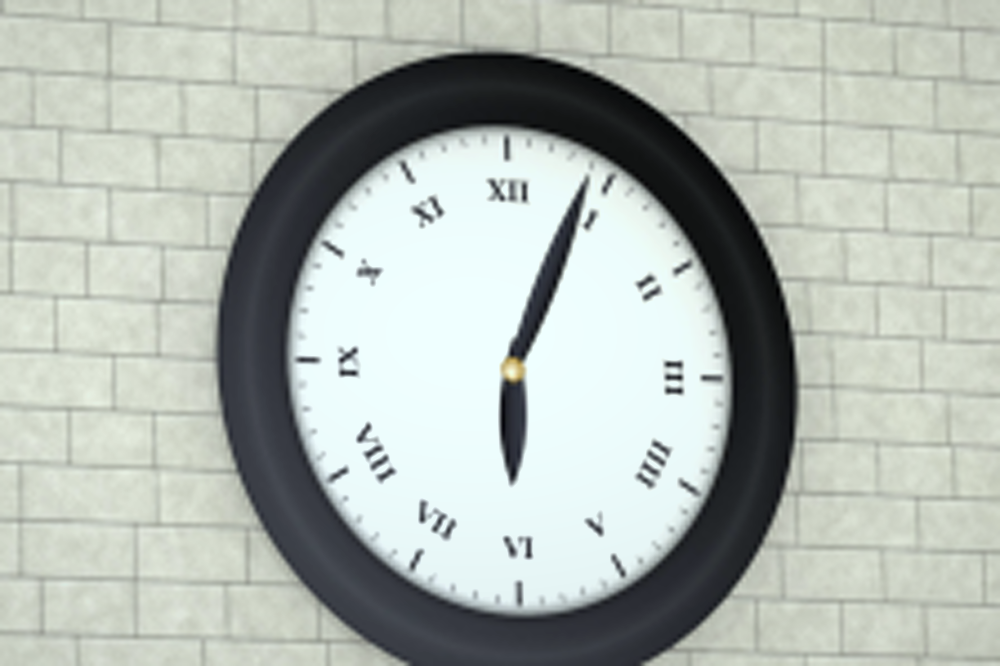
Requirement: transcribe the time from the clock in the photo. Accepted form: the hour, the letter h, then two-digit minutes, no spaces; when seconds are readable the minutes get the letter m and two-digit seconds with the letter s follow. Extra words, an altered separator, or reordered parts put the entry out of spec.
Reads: 6h04
